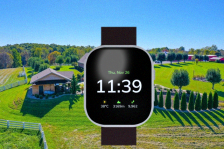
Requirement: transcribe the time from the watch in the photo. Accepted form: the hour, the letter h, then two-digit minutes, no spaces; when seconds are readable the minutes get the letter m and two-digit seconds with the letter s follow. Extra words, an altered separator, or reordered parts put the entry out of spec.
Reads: 11h39
